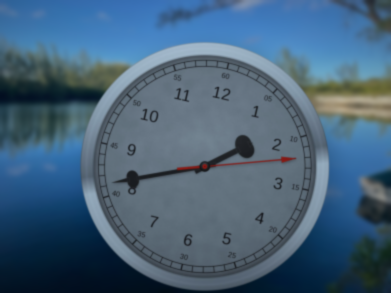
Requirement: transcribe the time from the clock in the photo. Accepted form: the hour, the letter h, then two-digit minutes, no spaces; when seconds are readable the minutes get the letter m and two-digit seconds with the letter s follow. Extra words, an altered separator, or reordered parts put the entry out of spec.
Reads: 1h41m12s
